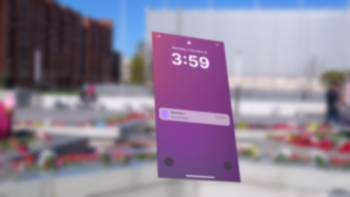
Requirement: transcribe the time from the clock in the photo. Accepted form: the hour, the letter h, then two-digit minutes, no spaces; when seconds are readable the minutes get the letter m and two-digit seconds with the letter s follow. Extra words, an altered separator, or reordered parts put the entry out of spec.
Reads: 3h59
